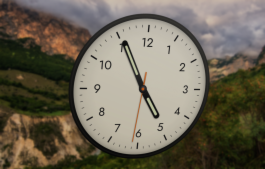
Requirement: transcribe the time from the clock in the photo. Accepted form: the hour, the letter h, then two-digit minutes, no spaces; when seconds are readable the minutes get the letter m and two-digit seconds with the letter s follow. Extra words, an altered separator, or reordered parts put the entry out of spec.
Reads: 4h55m31s
